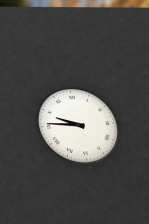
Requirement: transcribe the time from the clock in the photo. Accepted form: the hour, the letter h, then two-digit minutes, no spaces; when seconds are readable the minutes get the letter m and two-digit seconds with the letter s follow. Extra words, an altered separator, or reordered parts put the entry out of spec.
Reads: 9h46
